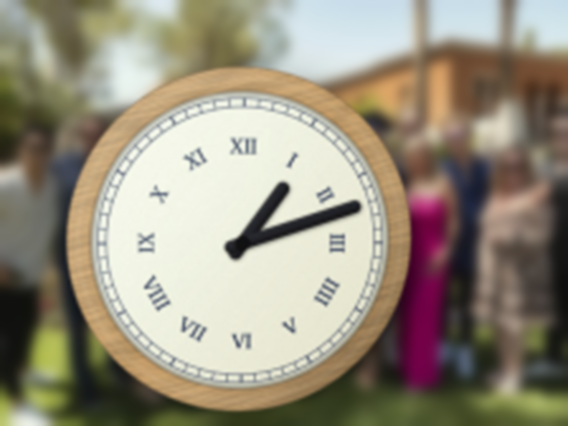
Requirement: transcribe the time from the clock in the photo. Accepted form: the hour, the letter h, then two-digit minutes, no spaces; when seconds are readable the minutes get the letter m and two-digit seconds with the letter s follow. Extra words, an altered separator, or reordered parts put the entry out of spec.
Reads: 1h12
